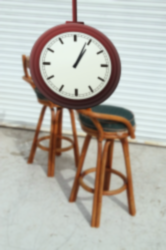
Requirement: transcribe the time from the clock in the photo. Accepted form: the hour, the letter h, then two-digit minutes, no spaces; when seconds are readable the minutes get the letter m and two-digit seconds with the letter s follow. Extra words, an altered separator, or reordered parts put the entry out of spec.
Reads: 1h04
